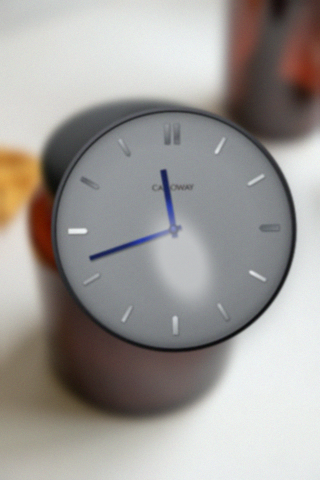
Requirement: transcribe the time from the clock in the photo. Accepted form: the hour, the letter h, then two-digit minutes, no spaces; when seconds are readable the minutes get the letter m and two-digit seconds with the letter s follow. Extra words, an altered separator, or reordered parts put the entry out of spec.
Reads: 11h42
